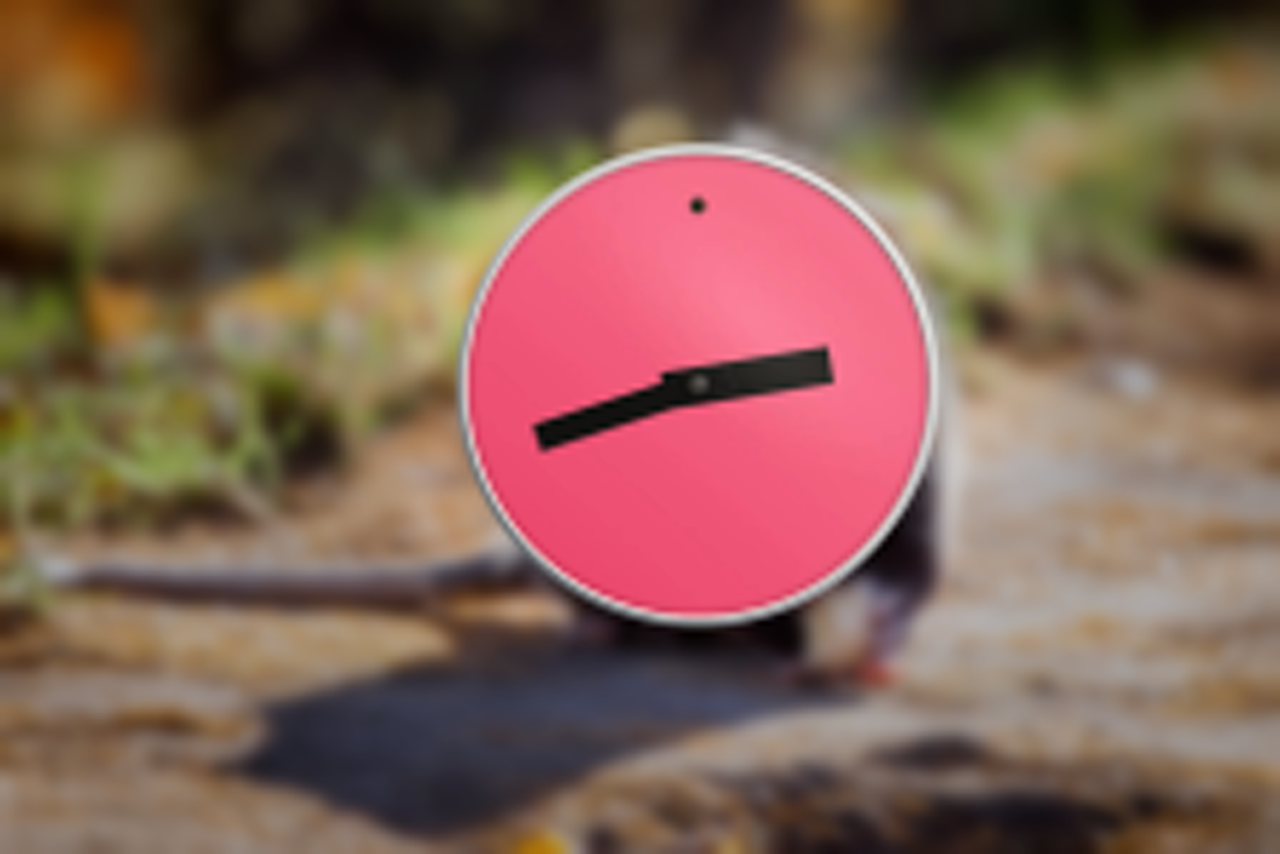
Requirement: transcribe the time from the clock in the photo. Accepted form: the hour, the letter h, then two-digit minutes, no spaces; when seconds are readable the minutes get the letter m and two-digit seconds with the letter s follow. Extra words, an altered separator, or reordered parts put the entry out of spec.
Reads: 2h42
